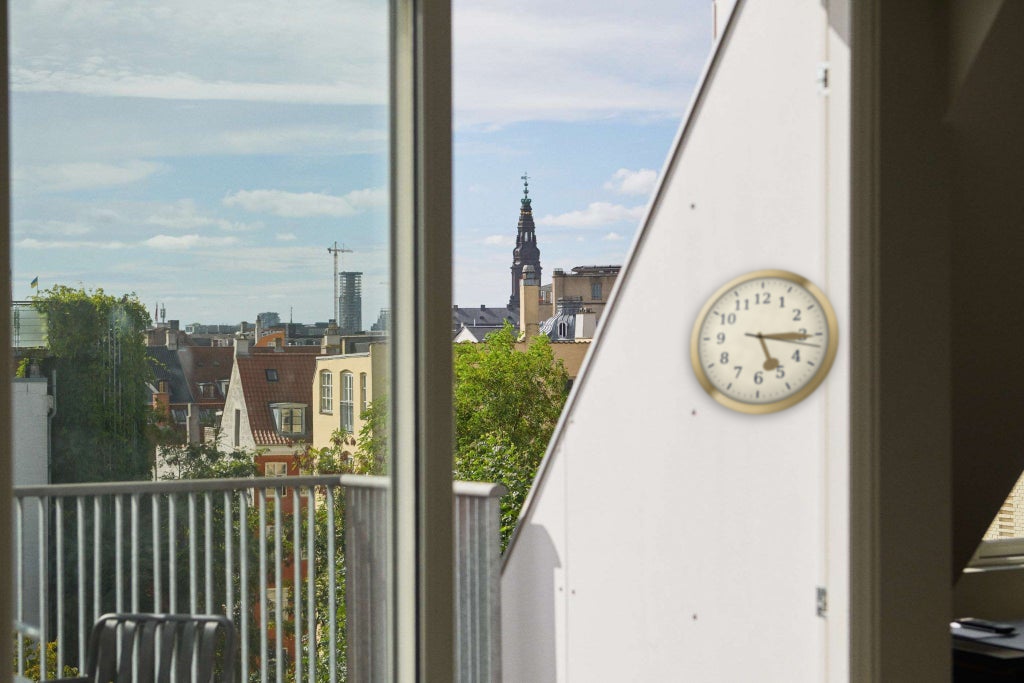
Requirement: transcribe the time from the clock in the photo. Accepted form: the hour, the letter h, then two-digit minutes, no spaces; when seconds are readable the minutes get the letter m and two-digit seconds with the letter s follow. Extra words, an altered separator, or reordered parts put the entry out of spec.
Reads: 5h15m17s
